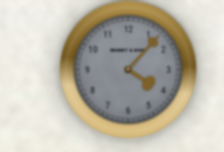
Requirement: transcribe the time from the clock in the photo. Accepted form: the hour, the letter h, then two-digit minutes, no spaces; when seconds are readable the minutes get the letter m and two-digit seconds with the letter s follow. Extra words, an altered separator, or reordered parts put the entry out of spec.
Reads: 4h07
